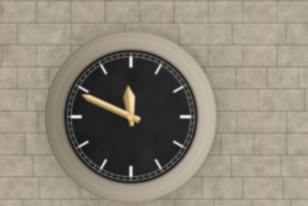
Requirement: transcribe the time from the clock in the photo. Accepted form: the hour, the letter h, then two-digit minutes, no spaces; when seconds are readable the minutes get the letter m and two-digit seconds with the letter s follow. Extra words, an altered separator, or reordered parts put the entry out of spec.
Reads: 11h49
